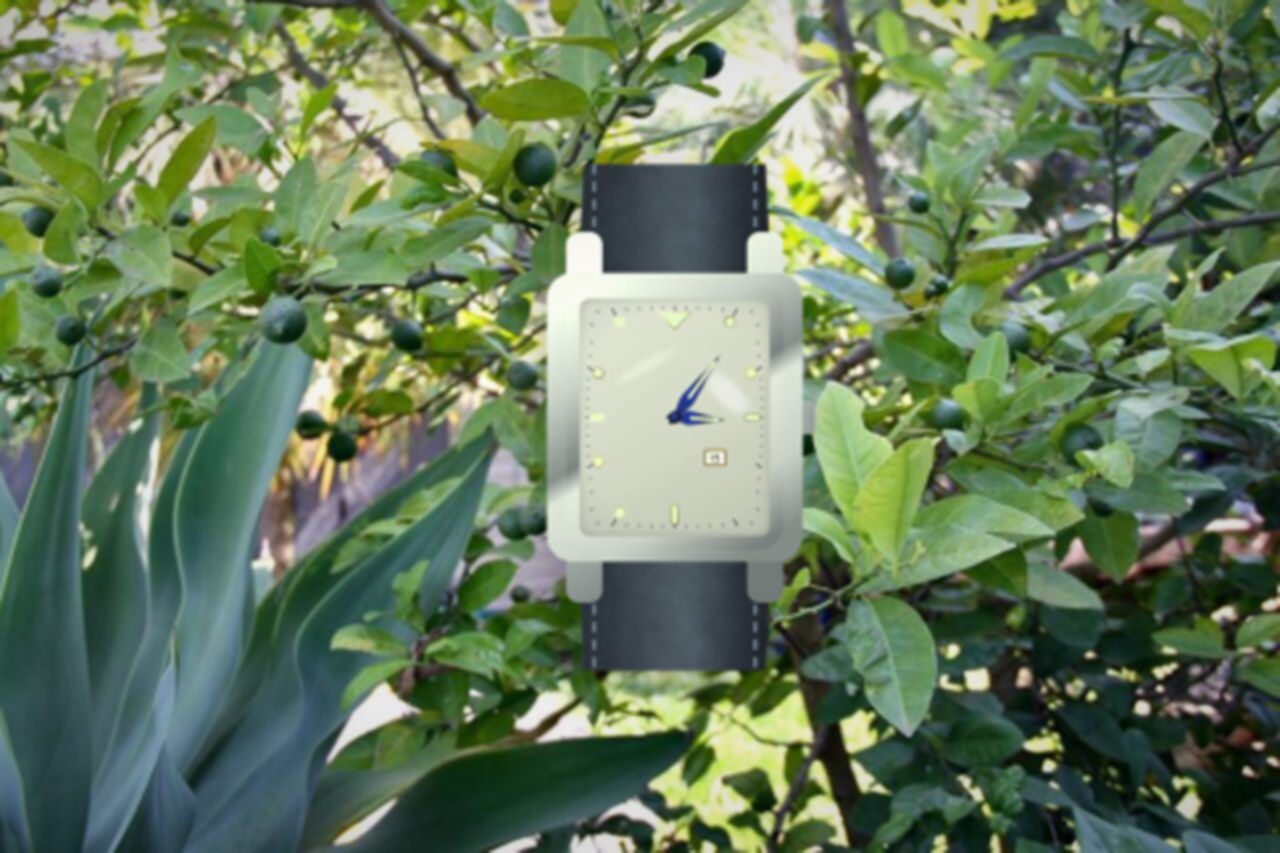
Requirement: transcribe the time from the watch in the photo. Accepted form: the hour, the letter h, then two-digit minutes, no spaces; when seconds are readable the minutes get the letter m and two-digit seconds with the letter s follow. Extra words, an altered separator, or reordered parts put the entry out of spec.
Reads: 3h06
